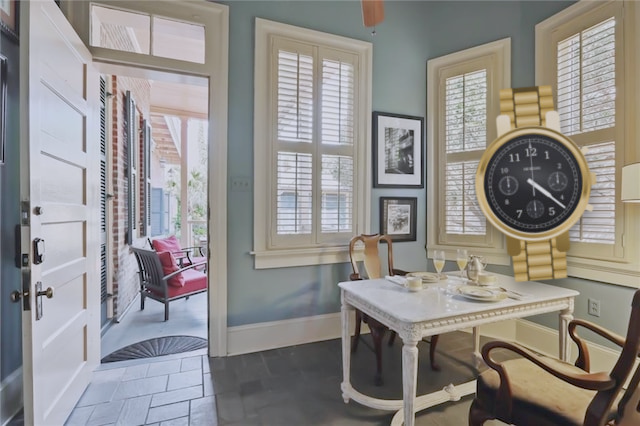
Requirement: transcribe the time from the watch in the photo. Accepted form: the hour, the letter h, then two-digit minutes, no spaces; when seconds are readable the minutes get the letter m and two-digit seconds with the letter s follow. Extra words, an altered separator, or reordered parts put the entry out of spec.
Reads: 4h22
